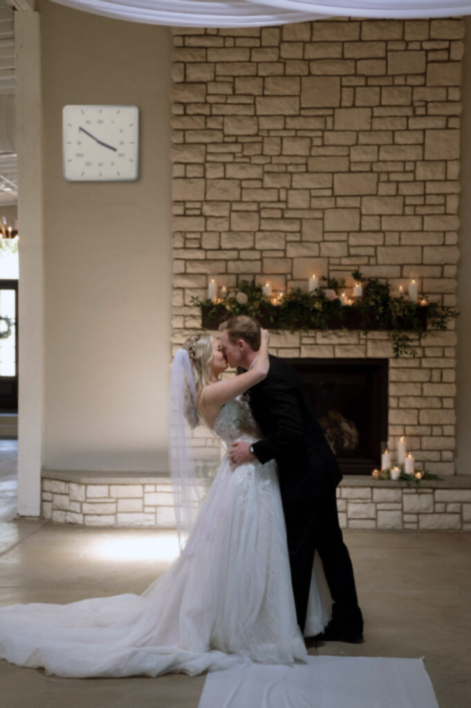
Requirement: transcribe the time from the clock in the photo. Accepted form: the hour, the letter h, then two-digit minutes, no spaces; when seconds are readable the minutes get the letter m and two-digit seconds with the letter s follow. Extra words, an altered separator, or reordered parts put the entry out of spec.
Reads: 3h51
